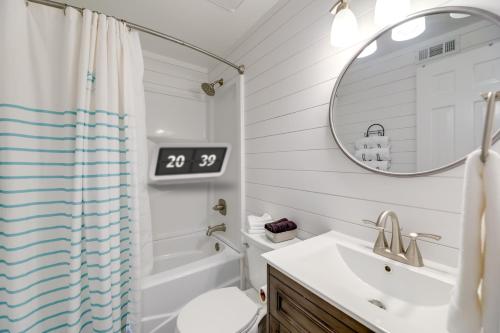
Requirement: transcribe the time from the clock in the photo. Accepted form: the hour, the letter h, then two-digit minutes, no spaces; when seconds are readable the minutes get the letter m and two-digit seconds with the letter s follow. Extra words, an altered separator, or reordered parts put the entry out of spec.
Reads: 20h39
